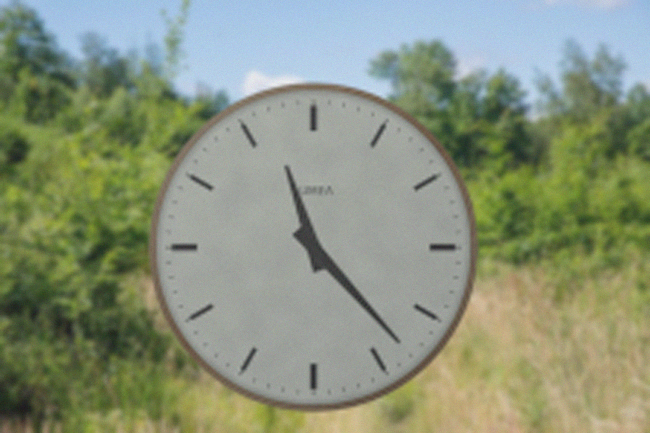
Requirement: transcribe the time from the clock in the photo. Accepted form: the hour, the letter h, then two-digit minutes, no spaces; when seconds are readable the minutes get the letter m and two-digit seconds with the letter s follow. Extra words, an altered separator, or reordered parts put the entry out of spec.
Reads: 11h23
